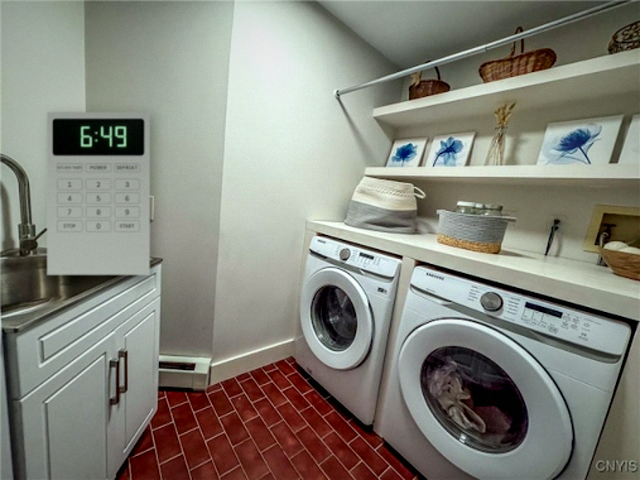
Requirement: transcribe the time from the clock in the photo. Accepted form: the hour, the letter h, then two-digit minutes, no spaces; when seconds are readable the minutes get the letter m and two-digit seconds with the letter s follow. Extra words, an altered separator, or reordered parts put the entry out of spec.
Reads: 6h49
